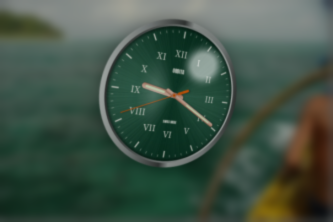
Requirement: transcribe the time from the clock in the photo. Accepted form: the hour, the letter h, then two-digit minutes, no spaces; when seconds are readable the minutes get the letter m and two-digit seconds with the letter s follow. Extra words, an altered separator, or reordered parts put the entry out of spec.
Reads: 9h19m41s
